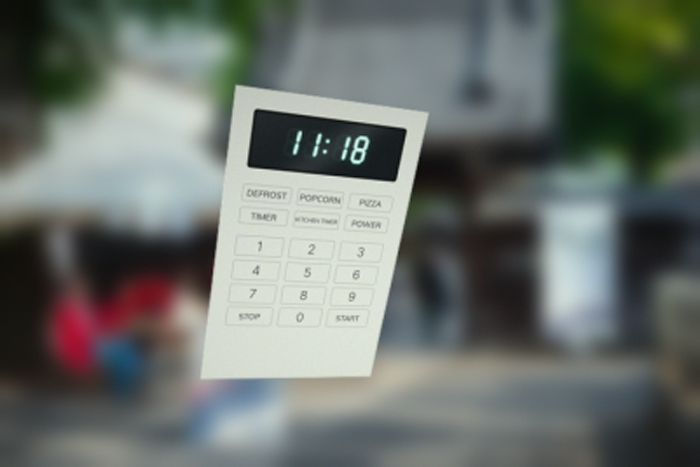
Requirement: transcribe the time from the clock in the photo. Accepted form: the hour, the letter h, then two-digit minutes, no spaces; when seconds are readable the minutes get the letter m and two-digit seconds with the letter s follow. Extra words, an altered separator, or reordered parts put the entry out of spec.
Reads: 11h18
